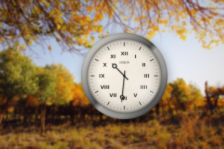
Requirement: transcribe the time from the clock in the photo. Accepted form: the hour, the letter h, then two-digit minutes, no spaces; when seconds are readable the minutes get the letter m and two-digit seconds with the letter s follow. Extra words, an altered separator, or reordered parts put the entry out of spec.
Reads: 10h31
